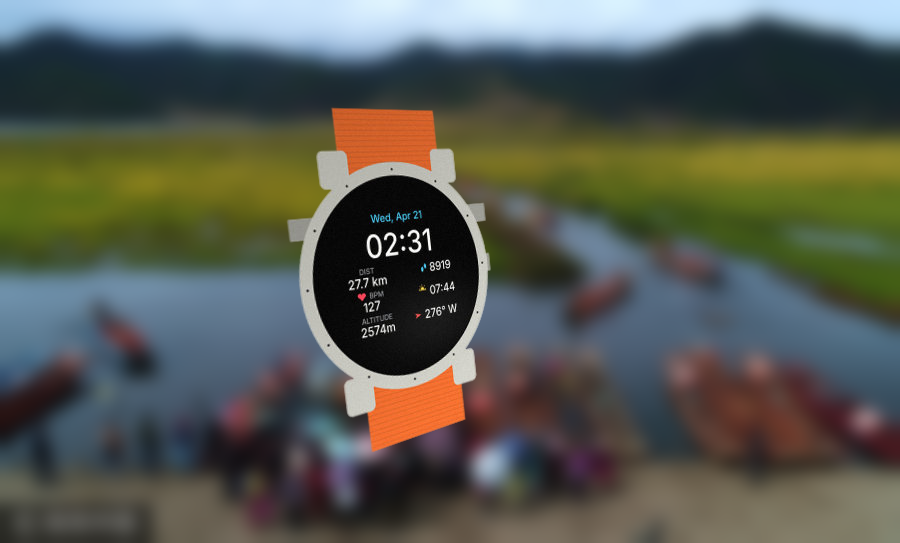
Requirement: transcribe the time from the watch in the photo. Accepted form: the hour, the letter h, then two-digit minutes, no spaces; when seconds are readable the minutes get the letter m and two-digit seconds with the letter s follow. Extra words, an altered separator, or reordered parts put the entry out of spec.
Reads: 2h31
